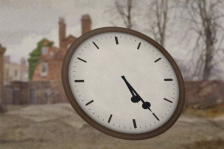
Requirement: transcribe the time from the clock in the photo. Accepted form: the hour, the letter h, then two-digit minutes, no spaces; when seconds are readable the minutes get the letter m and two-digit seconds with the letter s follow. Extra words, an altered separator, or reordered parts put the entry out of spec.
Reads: 5h25
